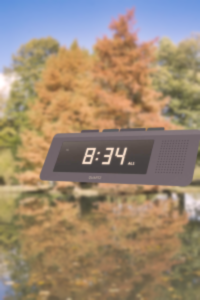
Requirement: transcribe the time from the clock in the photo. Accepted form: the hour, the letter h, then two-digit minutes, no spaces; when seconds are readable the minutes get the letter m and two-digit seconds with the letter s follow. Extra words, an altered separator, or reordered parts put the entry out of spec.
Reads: 8h34
